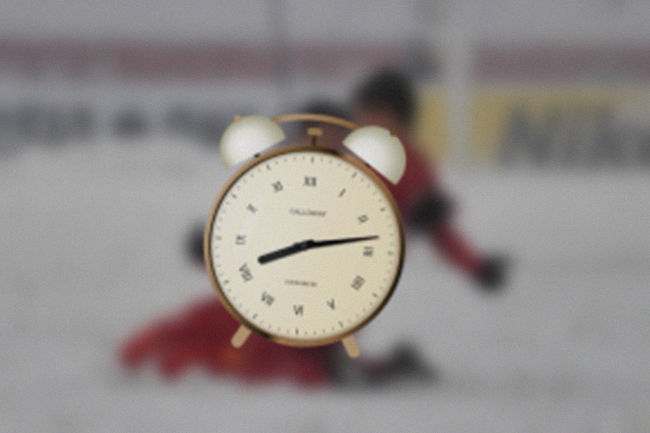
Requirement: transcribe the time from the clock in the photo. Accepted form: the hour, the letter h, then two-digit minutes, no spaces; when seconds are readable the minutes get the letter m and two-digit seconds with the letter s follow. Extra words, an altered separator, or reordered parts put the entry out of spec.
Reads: 8h13
